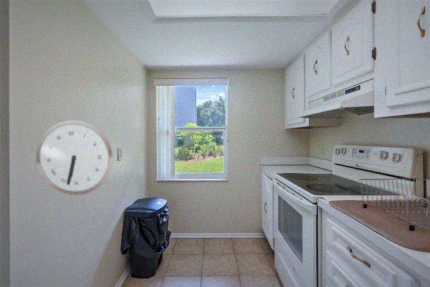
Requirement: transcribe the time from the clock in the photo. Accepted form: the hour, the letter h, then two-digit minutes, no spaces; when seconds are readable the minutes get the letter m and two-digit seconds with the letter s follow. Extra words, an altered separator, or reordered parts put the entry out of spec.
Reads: 6h33
